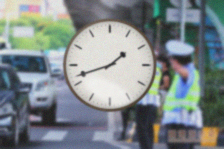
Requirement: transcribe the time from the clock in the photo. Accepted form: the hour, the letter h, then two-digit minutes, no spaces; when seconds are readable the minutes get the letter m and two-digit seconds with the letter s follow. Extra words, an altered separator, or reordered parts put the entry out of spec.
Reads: 1h42
